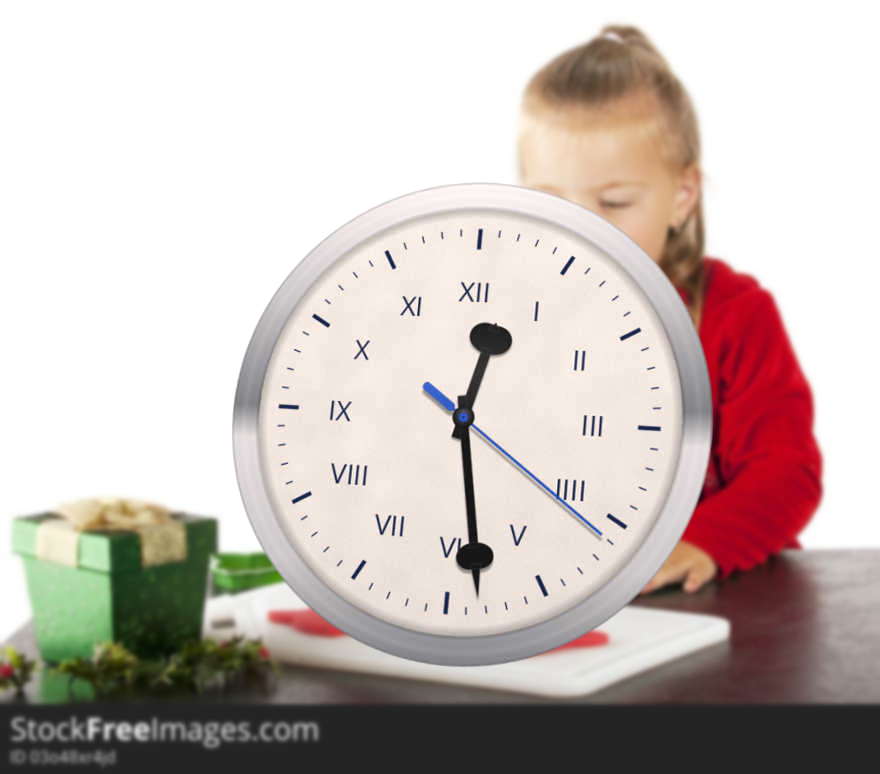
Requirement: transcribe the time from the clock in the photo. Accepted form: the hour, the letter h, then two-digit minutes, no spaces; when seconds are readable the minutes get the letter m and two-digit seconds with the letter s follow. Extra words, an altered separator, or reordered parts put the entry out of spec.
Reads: 12h28m21s
